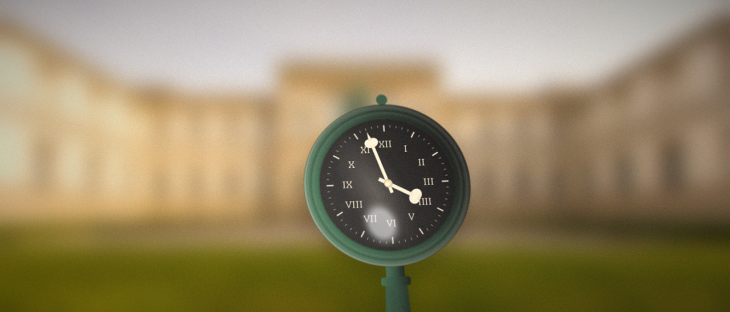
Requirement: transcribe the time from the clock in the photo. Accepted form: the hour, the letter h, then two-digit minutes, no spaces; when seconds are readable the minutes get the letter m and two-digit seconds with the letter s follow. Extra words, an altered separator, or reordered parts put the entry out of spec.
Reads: 3h57
